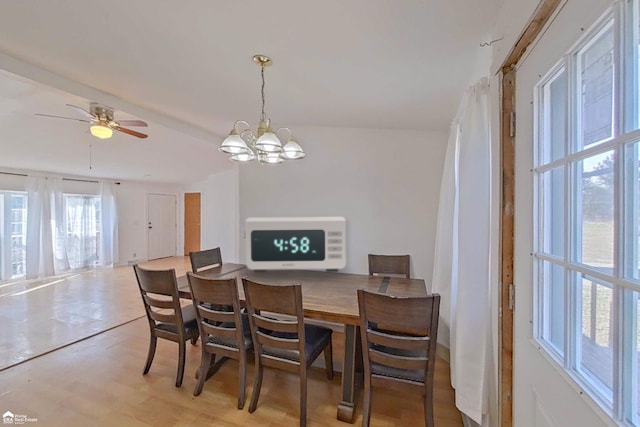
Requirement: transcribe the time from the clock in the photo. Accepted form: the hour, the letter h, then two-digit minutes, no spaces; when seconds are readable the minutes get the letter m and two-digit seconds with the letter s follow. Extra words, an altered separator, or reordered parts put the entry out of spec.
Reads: 4h58
